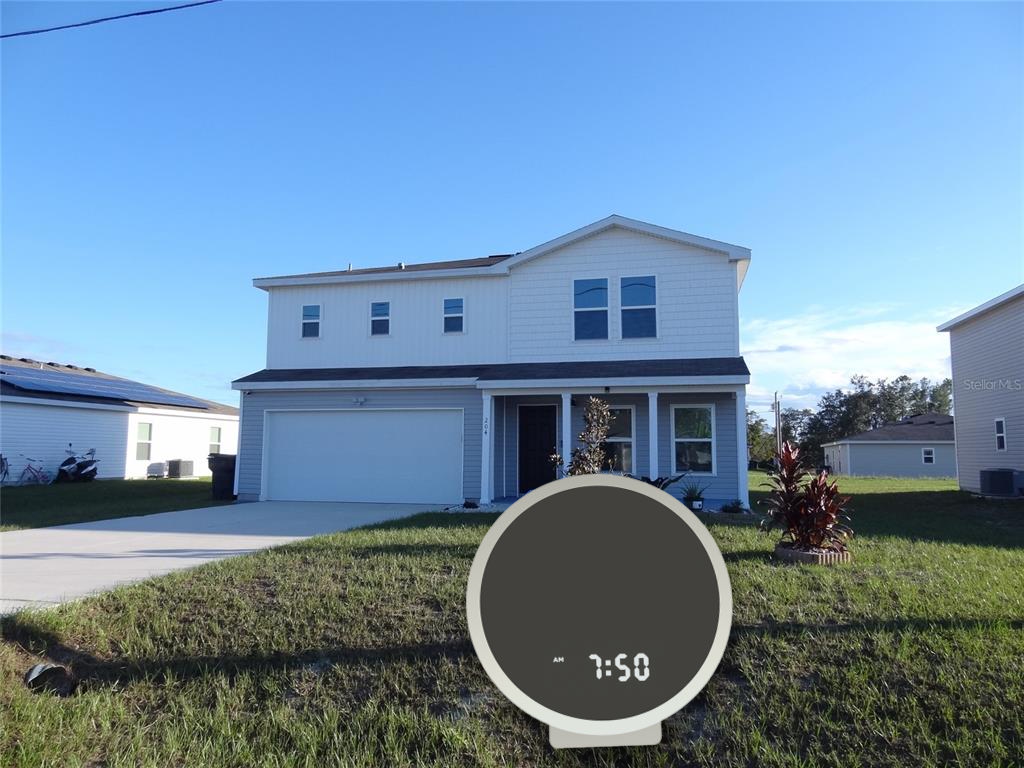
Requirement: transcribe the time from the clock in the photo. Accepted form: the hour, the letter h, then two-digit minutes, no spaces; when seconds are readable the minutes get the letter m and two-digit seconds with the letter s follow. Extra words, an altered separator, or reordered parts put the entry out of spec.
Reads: 7h50
